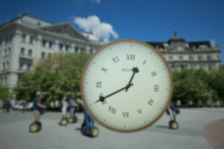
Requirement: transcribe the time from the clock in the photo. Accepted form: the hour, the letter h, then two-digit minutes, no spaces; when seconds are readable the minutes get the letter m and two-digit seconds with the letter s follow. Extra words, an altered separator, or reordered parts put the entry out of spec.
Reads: 12h40
